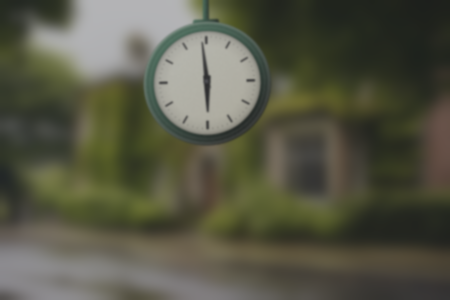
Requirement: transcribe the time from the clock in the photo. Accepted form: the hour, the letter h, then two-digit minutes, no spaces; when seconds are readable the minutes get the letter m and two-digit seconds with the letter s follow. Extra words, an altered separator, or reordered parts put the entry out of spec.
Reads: 5h59
